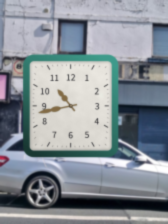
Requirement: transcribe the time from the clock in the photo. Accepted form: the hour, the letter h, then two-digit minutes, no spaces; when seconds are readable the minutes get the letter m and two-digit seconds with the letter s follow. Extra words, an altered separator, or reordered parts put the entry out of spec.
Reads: 10h43
